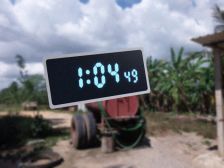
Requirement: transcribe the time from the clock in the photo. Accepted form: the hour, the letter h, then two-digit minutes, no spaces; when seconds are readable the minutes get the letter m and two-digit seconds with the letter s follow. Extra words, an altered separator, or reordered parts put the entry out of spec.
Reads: 1h04m49s
